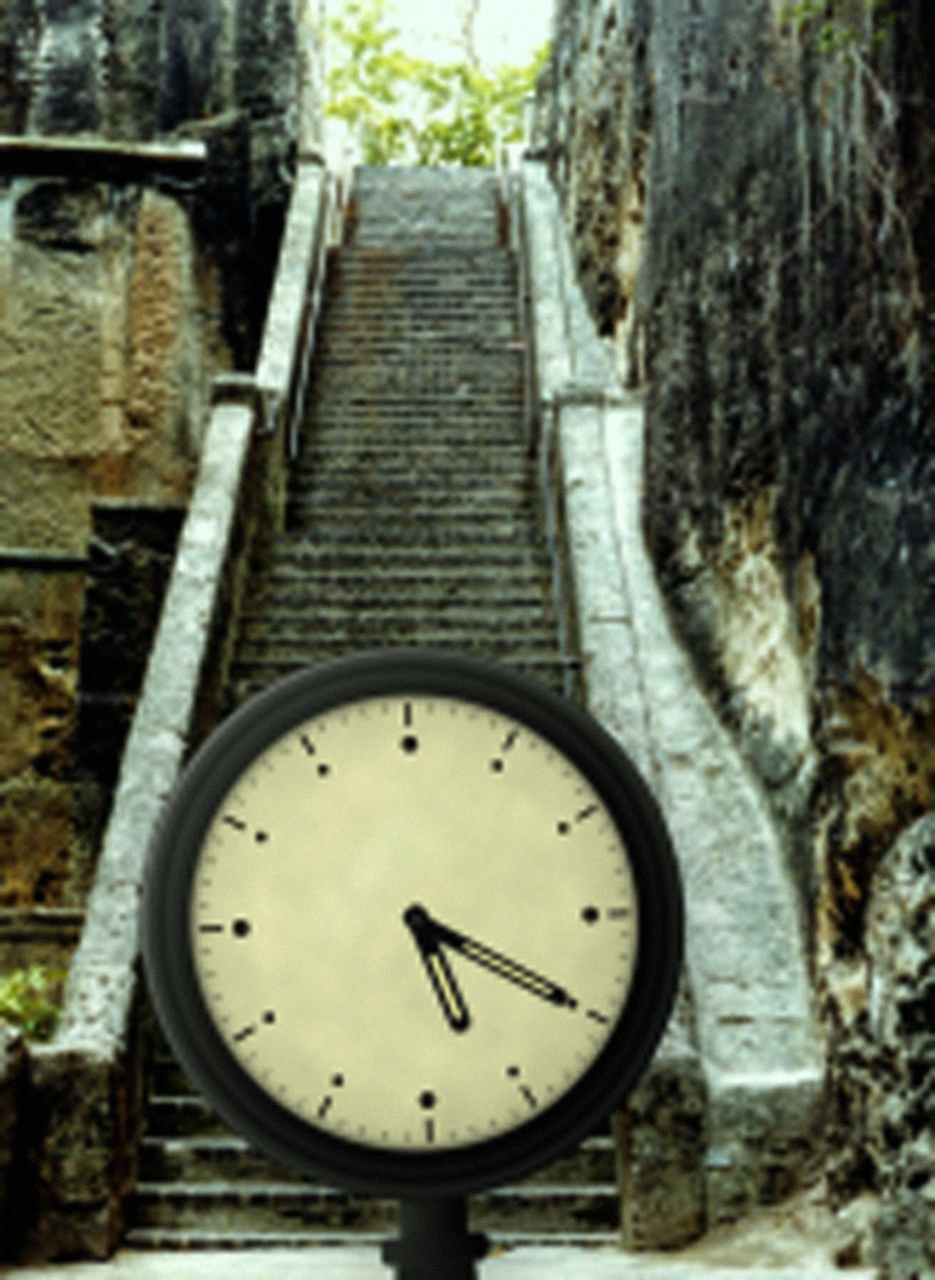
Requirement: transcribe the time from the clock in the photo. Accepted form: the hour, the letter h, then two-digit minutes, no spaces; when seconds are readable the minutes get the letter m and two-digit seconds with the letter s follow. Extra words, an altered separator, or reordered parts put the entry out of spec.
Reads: 5h20
